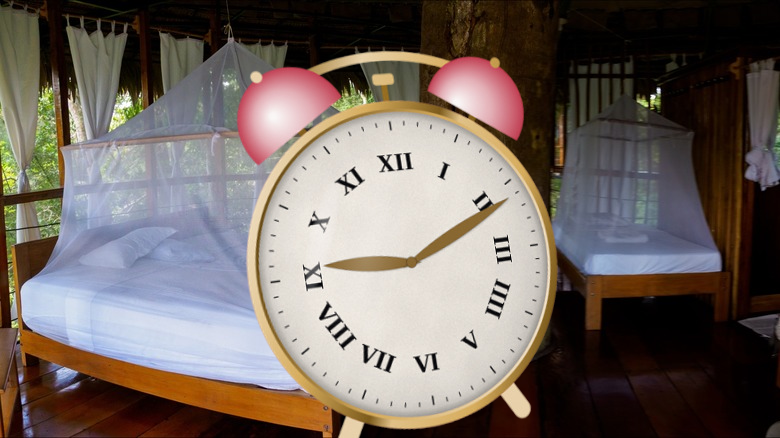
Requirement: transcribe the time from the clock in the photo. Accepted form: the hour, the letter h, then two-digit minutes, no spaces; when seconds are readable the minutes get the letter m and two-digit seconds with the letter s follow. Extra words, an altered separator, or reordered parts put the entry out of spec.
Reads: 9h11
